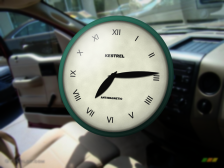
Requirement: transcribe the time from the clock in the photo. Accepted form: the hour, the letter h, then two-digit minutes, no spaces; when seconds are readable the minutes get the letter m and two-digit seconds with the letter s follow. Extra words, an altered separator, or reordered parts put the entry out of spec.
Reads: 7h14
